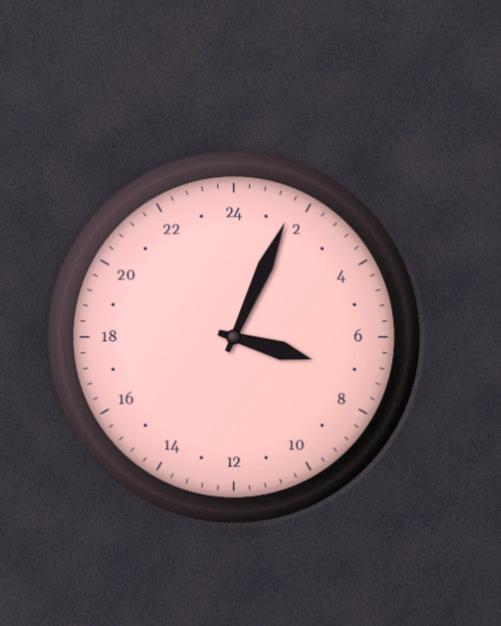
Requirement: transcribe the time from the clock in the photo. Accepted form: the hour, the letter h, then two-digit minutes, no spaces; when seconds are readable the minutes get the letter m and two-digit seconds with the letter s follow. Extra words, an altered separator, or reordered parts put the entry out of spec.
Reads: 7h04
